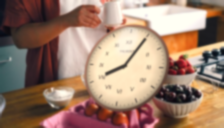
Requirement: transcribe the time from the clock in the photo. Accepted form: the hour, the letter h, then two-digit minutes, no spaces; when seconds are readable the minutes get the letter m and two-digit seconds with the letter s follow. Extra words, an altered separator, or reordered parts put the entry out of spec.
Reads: 8h05
